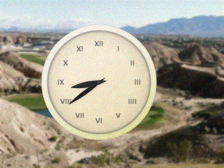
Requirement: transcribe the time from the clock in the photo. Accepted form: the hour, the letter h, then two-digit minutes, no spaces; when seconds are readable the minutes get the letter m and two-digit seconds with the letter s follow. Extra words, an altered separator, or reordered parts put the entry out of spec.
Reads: 8h39
